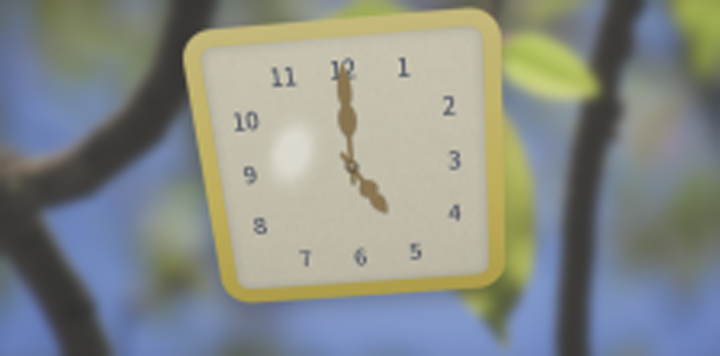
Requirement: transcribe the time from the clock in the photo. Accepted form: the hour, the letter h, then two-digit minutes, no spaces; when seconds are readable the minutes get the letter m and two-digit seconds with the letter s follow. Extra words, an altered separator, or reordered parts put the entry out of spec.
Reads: 5h00
